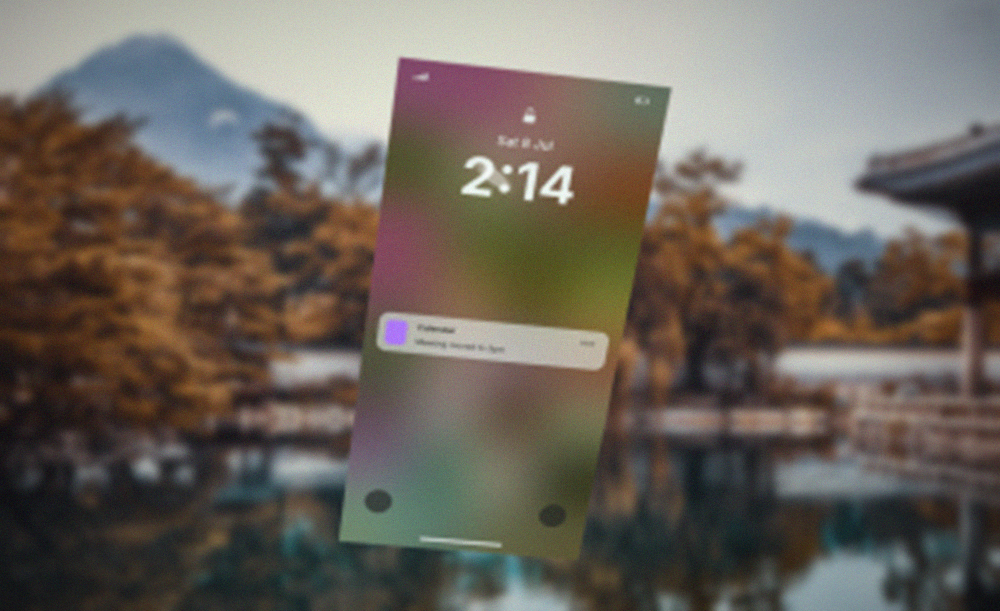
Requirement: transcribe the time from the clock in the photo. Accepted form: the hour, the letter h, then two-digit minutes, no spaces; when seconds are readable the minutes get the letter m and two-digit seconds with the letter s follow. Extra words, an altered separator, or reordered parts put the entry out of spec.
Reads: 2h14
